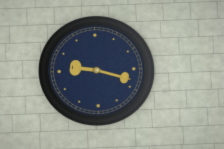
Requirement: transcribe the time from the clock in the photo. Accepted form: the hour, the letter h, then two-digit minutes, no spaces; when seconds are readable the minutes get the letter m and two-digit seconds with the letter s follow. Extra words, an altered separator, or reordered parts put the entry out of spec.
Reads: 9h18
